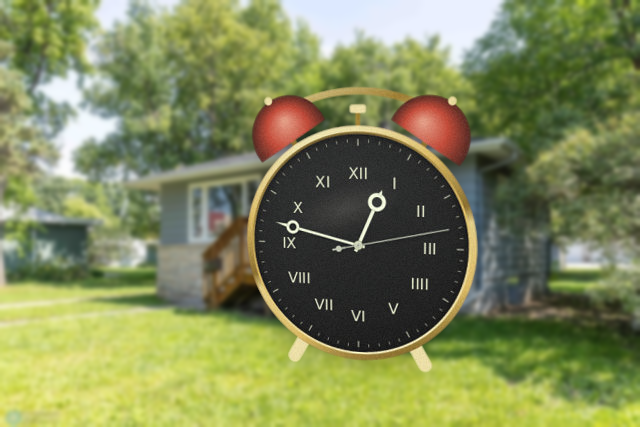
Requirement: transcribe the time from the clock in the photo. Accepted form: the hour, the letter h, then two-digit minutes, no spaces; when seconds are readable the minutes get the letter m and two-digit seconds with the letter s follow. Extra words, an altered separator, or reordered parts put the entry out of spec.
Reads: 12h47m13s
